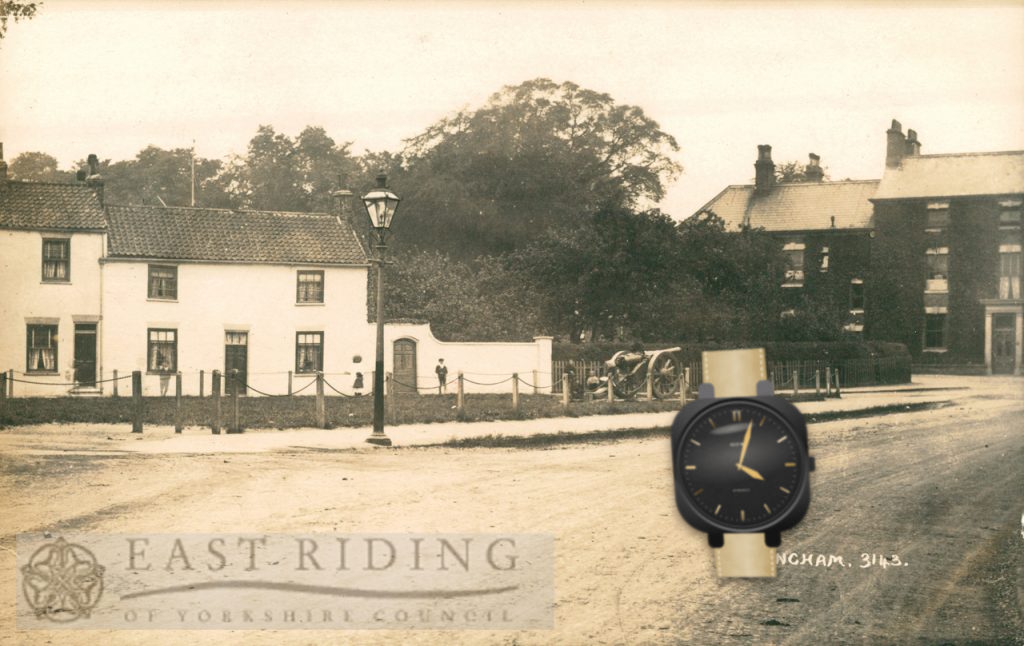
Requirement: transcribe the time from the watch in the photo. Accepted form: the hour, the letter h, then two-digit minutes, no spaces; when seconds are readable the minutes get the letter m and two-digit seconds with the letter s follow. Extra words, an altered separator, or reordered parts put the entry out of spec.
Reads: 4h03
